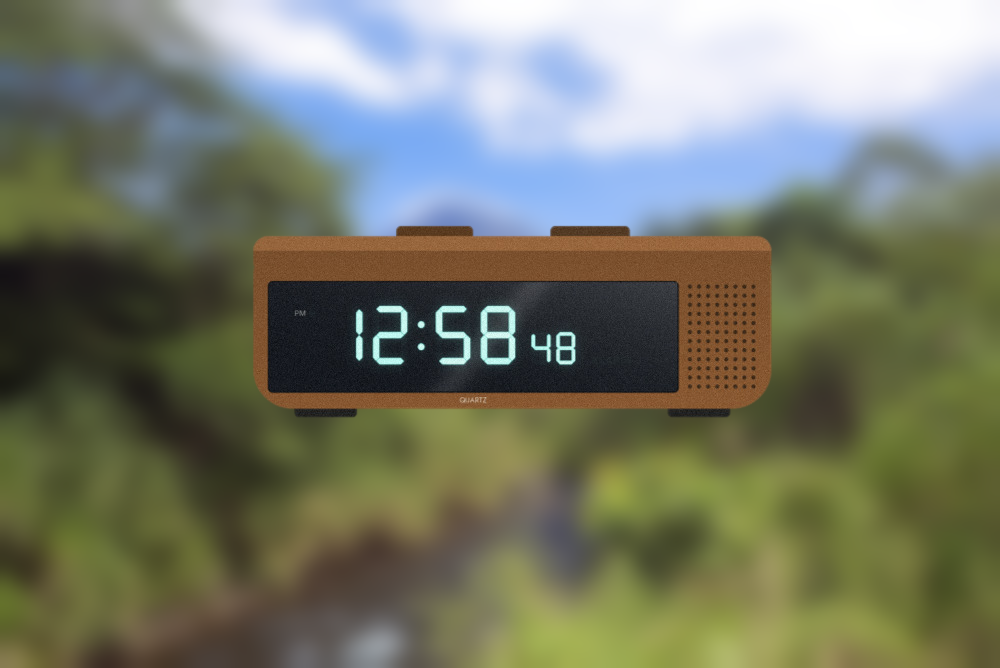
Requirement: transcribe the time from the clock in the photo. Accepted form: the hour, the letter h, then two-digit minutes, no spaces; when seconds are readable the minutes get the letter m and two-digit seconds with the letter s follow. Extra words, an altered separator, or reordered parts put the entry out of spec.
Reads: 12h58m48s
